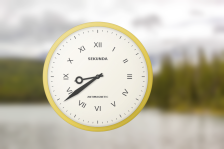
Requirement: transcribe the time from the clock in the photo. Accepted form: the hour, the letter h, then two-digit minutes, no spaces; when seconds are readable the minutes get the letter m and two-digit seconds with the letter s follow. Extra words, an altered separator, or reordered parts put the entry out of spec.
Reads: 8h39
